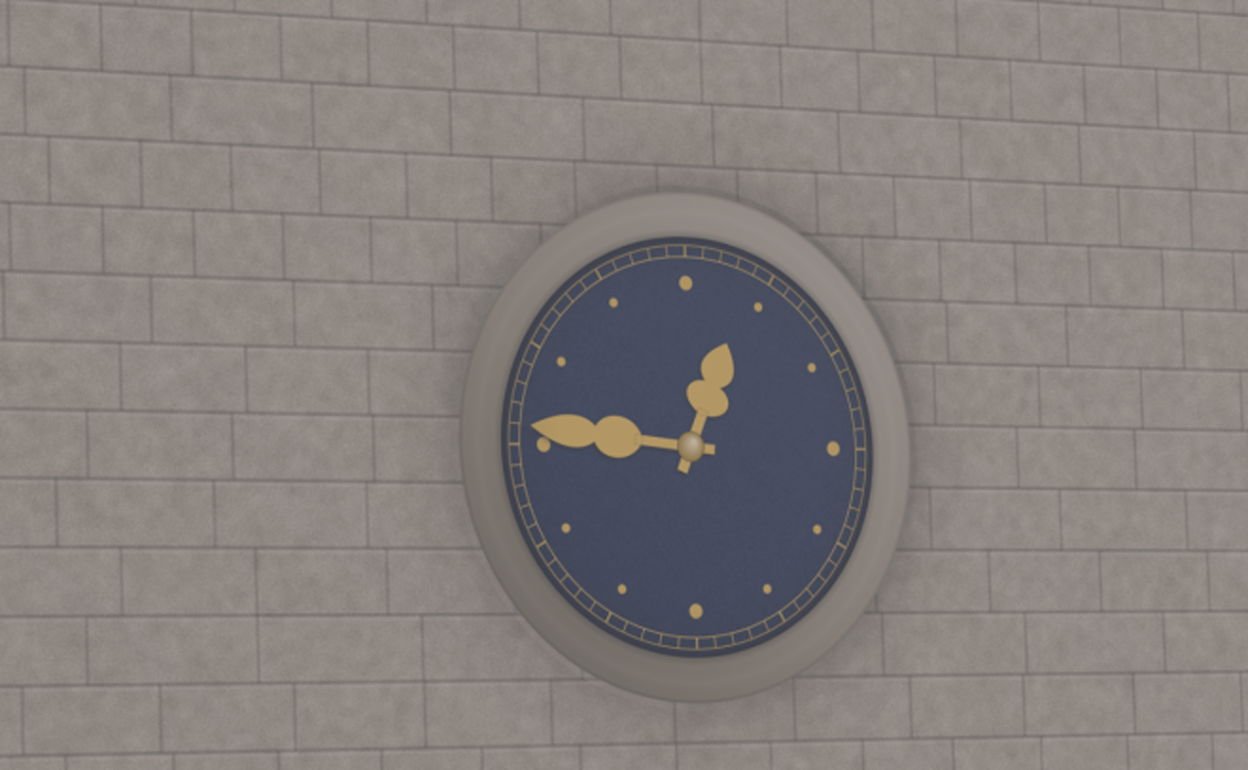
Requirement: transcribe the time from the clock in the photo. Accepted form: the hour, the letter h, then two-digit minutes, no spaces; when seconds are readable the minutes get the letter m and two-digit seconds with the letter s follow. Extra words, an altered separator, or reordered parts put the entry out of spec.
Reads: 12h46
